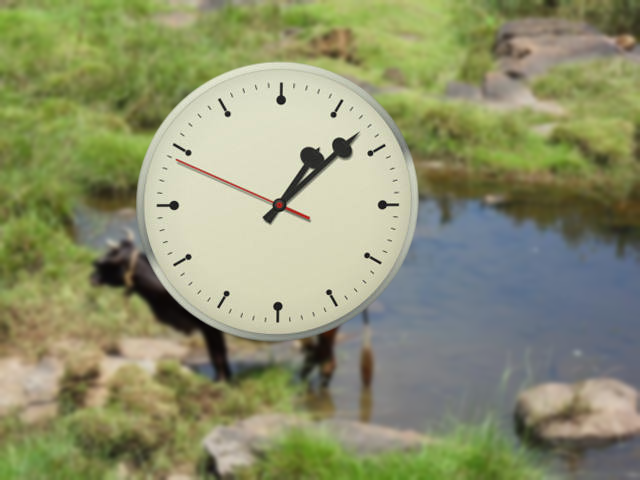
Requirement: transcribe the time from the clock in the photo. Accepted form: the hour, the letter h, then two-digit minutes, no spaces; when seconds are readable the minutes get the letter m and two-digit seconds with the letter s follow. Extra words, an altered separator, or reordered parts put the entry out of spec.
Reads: 1h07m49s
